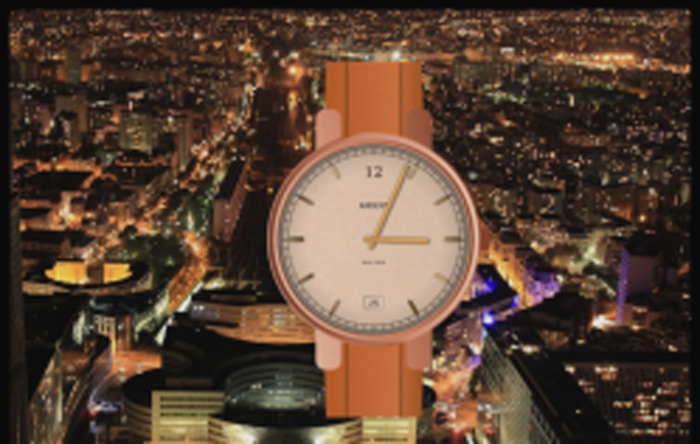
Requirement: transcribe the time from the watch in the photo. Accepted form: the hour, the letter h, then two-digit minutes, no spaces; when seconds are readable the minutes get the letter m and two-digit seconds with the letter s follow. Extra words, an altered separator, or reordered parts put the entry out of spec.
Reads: 3h04
